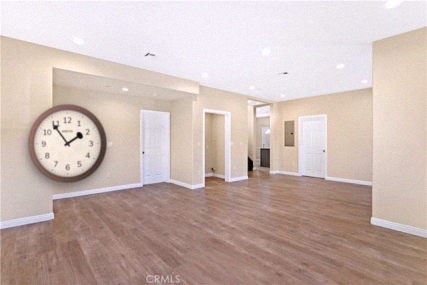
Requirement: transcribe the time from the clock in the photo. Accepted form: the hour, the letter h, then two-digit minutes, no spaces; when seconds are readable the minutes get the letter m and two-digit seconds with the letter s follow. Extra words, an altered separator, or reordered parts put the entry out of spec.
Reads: 1h54
